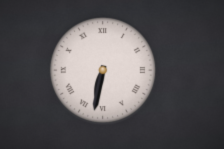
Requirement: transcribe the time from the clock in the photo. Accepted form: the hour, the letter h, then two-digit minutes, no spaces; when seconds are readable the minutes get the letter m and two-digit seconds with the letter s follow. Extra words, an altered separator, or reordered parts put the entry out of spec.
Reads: 6h32
